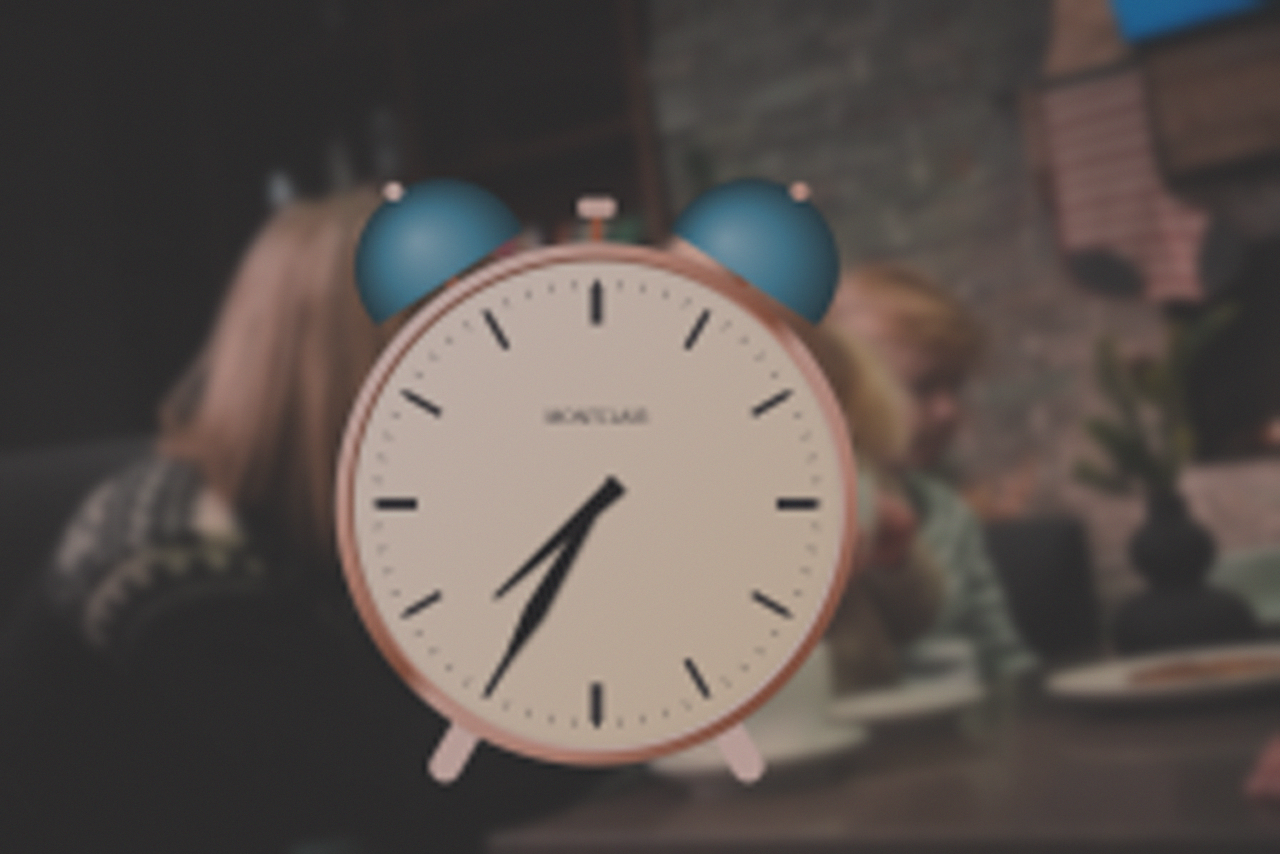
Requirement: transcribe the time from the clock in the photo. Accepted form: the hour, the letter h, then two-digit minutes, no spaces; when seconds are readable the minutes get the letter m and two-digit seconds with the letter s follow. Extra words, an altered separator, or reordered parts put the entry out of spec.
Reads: 7h35
